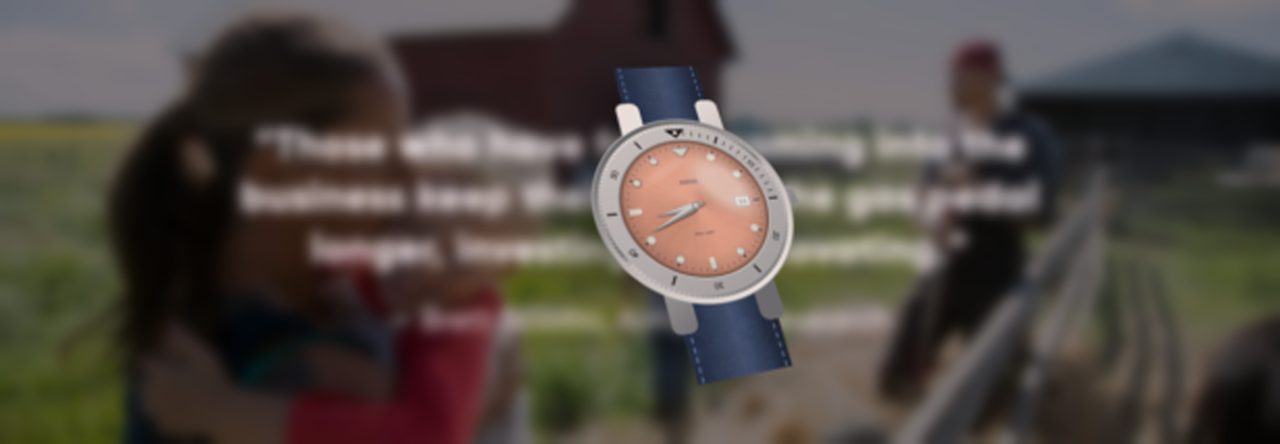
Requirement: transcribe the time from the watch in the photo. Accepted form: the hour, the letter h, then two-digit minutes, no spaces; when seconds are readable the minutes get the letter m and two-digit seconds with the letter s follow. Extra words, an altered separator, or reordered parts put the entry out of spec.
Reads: 8h41
